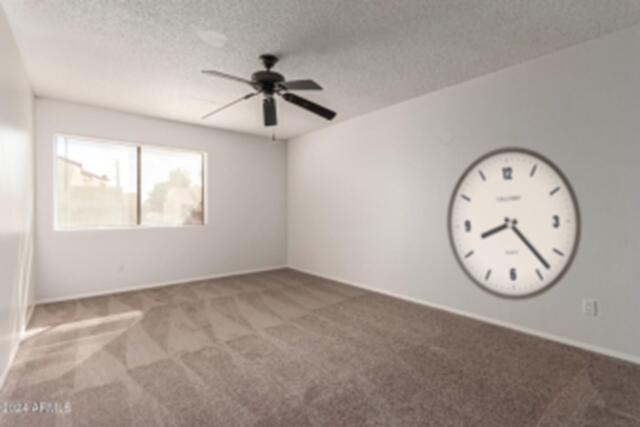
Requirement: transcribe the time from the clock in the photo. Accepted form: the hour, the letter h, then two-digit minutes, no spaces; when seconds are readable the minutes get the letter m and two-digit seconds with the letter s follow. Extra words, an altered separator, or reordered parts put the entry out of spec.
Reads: 8h23
